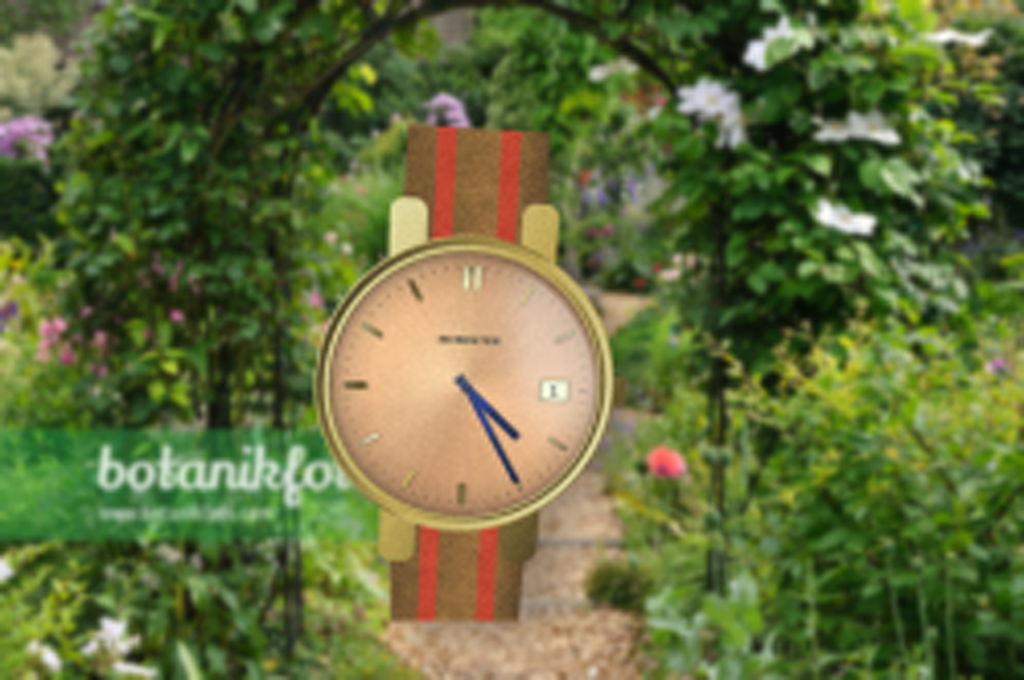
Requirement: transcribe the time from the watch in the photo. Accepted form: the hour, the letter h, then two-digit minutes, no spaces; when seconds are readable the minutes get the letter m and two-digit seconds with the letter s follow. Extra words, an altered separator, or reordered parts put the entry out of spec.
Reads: 4h25
